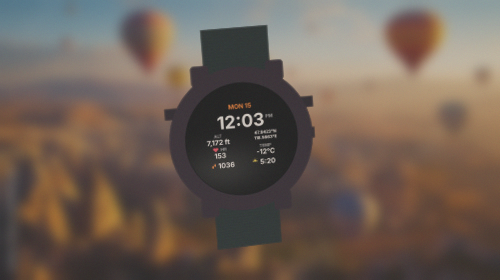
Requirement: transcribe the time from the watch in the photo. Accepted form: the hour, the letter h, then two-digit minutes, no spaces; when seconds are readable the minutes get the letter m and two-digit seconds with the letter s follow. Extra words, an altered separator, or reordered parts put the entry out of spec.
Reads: 12h03
